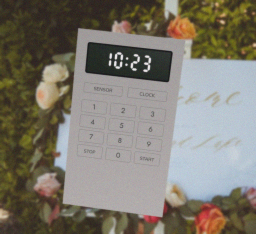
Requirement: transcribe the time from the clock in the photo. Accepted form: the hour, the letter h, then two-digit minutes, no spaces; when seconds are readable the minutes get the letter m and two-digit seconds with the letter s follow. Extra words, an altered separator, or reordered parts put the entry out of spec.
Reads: 10h23
